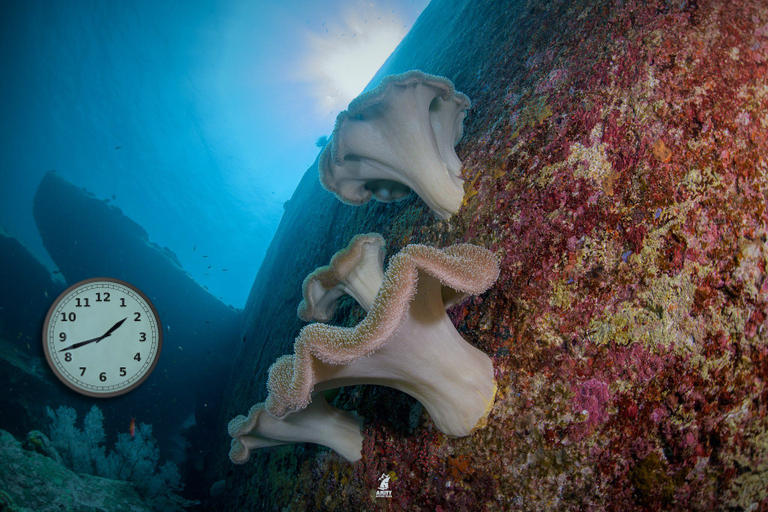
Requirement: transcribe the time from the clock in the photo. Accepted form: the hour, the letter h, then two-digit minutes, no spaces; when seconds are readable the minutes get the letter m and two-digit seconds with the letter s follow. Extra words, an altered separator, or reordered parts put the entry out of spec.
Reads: 1h42
